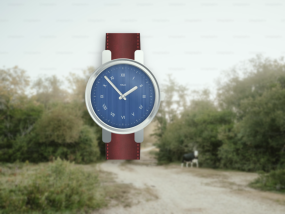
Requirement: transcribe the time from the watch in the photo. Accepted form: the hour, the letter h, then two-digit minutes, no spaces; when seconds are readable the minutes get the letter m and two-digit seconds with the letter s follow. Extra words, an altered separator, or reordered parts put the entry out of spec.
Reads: 1h53
